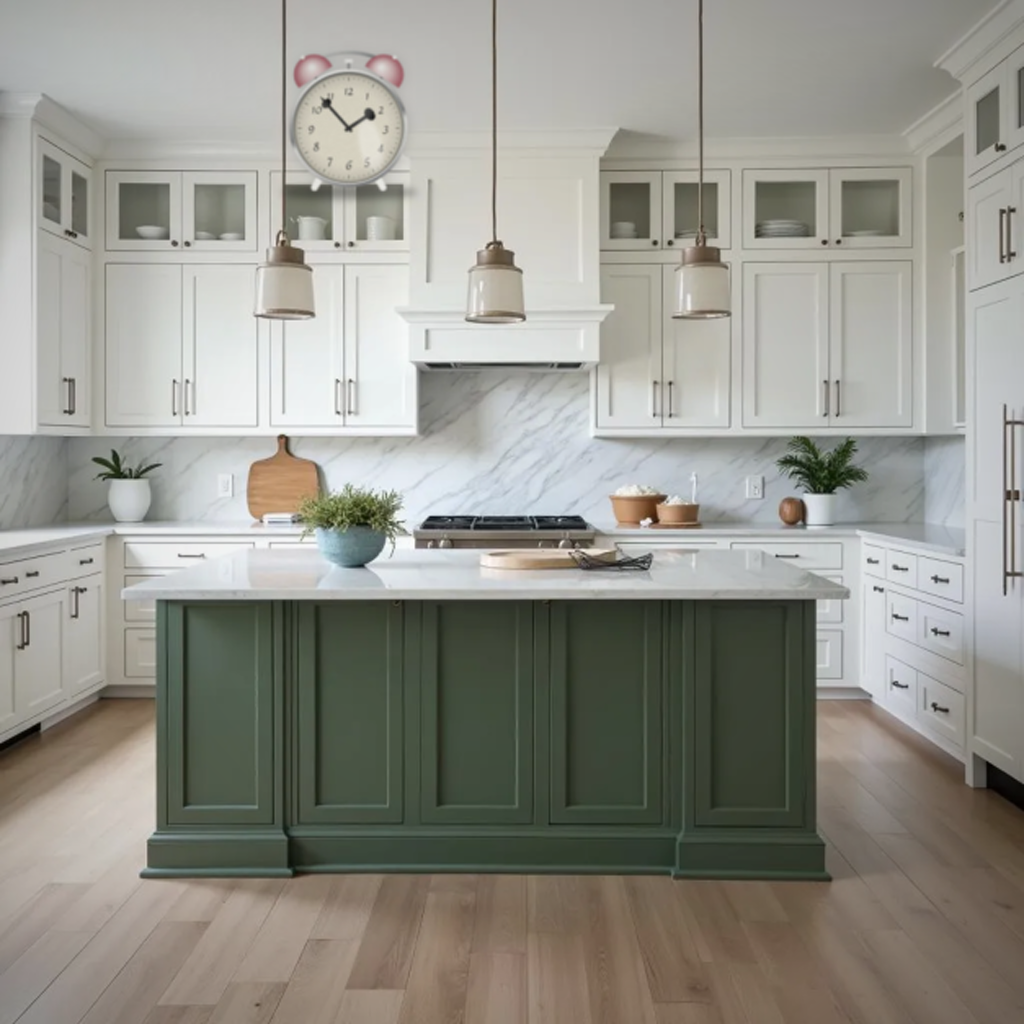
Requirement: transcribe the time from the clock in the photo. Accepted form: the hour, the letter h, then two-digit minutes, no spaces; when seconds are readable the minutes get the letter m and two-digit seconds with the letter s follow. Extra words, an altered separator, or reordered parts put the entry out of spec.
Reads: 1h53
